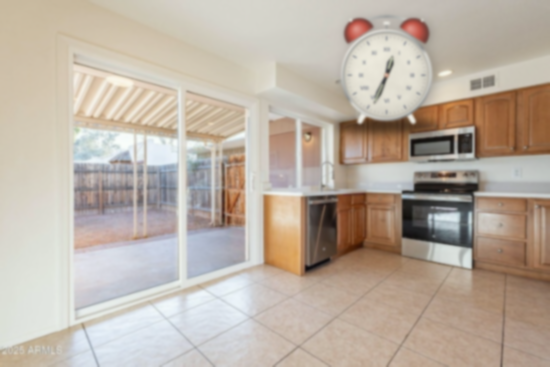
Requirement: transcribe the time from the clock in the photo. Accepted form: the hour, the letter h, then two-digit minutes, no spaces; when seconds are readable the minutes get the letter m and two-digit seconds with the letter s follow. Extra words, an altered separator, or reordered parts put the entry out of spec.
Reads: 12h34
